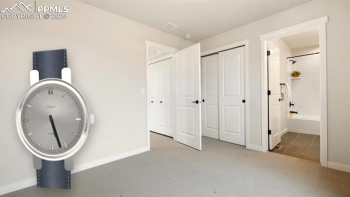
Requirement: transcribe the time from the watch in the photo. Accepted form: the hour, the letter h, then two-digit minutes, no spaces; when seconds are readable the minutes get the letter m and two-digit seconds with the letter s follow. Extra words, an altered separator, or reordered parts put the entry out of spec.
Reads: 5h27
